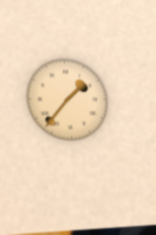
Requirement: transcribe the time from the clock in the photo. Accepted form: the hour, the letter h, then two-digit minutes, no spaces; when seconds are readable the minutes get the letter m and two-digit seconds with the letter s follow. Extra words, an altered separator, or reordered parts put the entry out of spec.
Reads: 1h37
